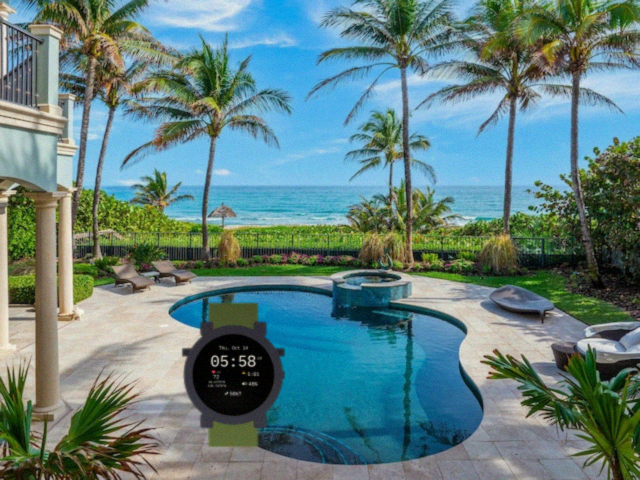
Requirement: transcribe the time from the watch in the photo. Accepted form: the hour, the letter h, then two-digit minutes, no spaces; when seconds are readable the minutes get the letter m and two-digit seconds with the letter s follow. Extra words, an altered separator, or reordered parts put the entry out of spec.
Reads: 5h58
